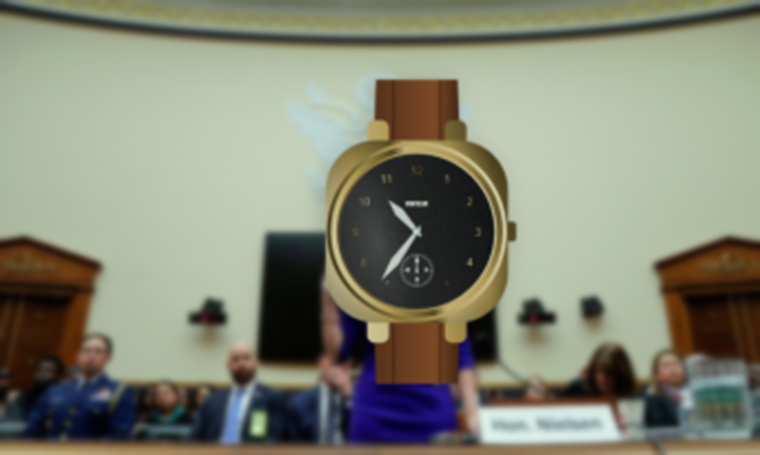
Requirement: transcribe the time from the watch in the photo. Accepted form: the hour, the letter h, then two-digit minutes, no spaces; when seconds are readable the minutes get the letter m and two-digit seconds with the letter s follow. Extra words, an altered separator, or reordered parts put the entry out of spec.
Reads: 10h36
